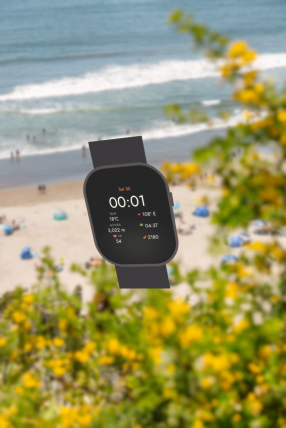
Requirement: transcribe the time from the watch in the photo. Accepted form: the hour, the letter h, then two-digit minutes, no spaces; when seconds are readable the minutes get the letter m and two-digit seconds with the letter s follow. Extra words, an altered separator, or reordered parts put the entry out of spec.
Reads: 0h01
